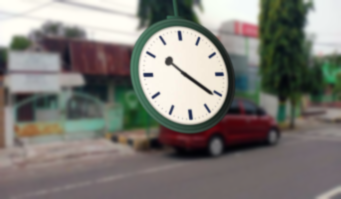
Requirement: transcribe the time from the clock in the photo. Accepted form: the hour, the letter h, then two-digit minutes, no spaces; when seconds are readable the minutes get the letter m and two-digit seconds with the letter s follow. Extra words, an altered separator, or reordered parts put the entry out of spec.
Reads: 10h21
